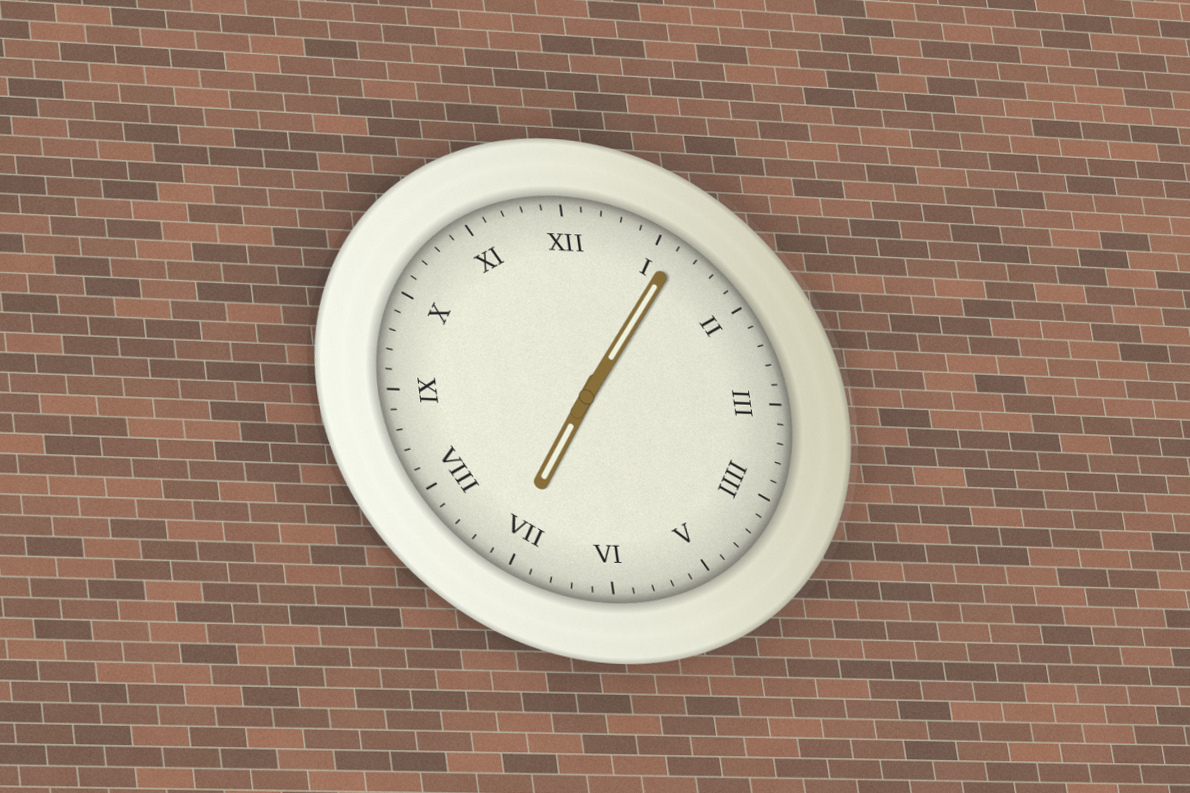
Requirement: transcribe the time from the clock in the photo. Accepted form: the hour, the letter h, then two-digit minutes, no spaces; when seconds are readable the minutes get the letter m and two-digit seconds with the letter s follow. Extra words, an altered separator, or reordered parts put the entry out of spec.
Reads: 7h06
